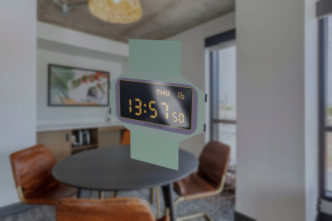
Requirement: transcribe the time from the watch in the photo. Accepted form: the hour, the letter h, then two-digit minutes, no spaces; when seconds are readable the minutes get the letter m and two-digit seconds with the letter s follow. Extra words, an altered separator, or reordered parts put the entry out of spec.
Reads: 13h57m50s
